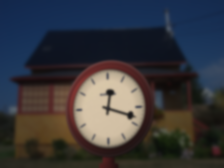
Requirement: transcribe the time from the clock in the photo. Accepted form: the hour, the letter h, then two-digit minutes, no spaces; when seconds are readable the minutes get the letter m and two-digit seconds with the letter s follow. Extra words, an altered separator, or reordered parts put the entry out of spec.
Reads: 12h18
